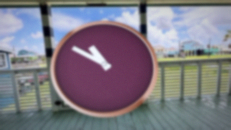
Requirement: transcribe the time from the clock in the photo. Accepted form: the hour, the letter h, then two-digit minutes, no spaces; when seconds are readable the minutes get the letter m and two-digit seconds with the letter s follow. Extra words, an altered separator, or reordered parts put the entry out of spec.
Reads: 10h50
